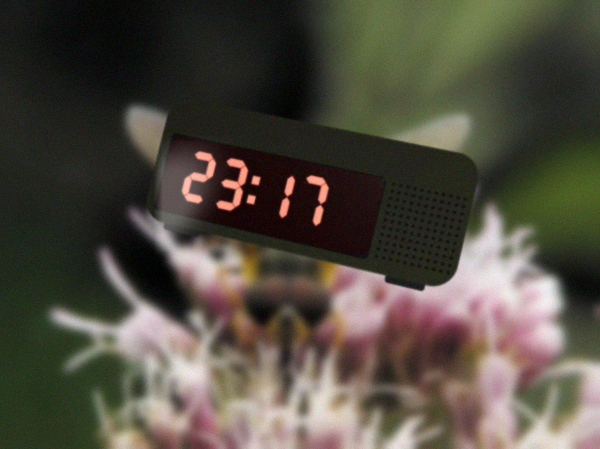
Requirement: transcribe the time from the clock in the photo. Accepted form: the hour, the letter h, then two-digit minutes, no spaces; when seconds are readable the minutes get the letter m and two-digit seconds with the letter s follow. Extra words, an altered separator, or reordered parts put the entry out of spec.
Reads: 23h17
